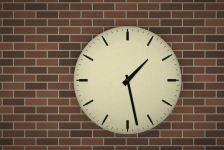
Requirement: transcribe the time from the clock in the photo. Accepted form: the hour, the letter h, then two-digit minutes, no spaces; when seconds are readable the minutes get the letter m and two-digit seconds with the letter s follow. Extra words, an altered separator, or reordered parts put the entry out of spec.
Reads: 1h28
